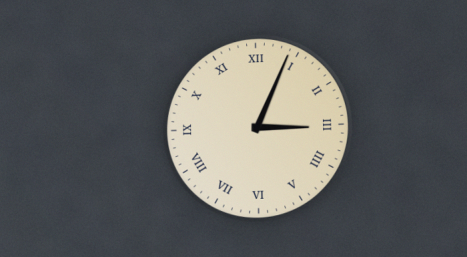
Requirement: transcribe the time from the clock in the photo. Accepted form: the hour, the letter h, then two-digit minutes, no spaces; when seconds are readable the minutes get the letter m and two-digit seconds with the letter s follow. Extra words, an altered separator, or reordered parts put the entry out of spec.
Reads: 3h04
